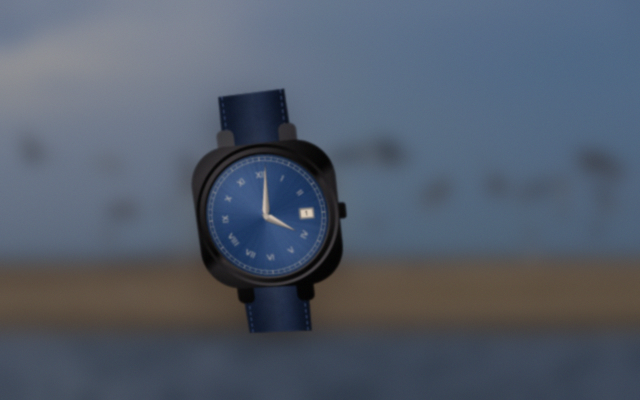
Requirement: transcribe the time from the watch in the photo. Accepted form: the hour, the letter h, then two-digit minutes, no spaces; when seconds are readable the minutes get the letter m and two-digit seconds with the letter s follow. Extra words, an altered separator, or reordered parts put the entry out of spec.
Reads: 4h01
